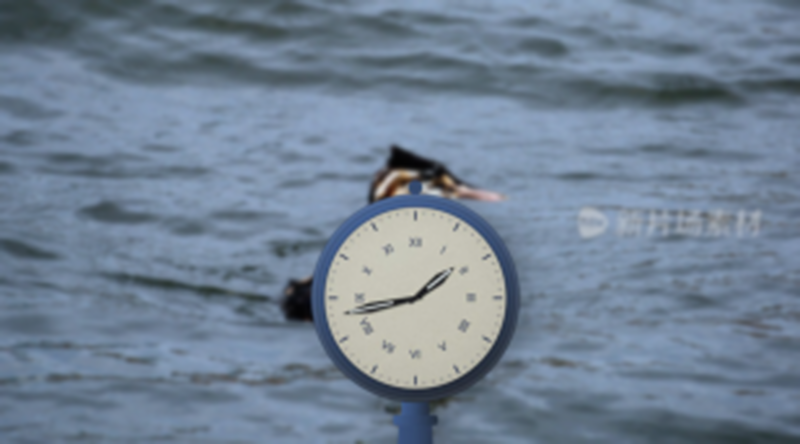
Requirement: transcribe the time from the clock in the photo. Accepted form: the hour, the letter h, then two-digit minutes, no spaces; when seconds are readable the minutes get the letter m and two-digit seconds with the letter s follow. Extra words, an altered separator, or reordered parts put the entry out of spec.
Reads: 1h43
